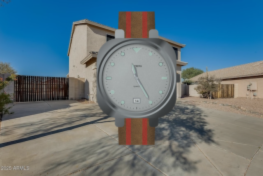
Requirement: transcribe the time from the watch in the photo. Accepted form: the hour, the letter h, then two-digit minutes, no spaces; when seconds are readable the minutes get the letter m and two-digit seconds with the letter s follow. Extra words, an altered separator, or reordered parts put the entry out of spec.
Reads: 11h25
